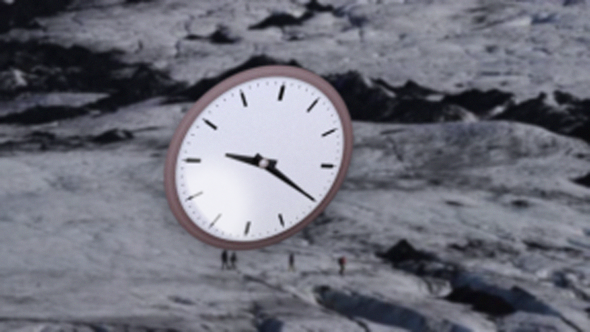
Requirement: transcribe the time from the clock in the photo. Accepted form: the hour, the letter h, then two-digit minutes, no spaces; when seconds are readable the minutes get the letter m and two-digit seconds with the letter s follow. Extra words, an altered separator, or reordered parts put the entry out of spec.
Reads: 9h20
